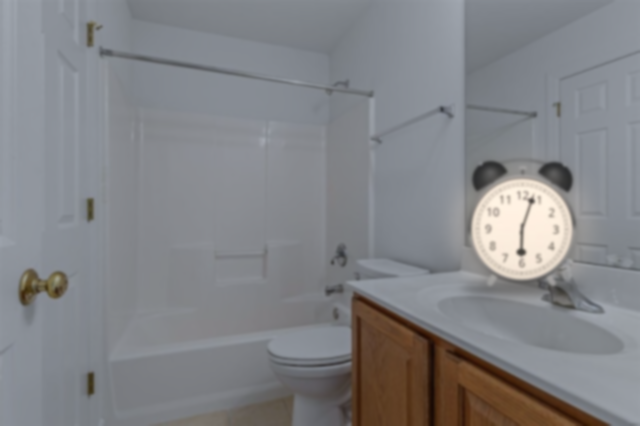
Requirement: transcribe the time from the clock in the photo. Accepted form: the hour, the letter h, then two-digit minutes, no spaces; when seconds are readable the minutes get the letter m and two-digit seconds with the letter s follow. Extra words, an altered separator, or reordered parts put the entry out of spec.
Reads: 6h03
